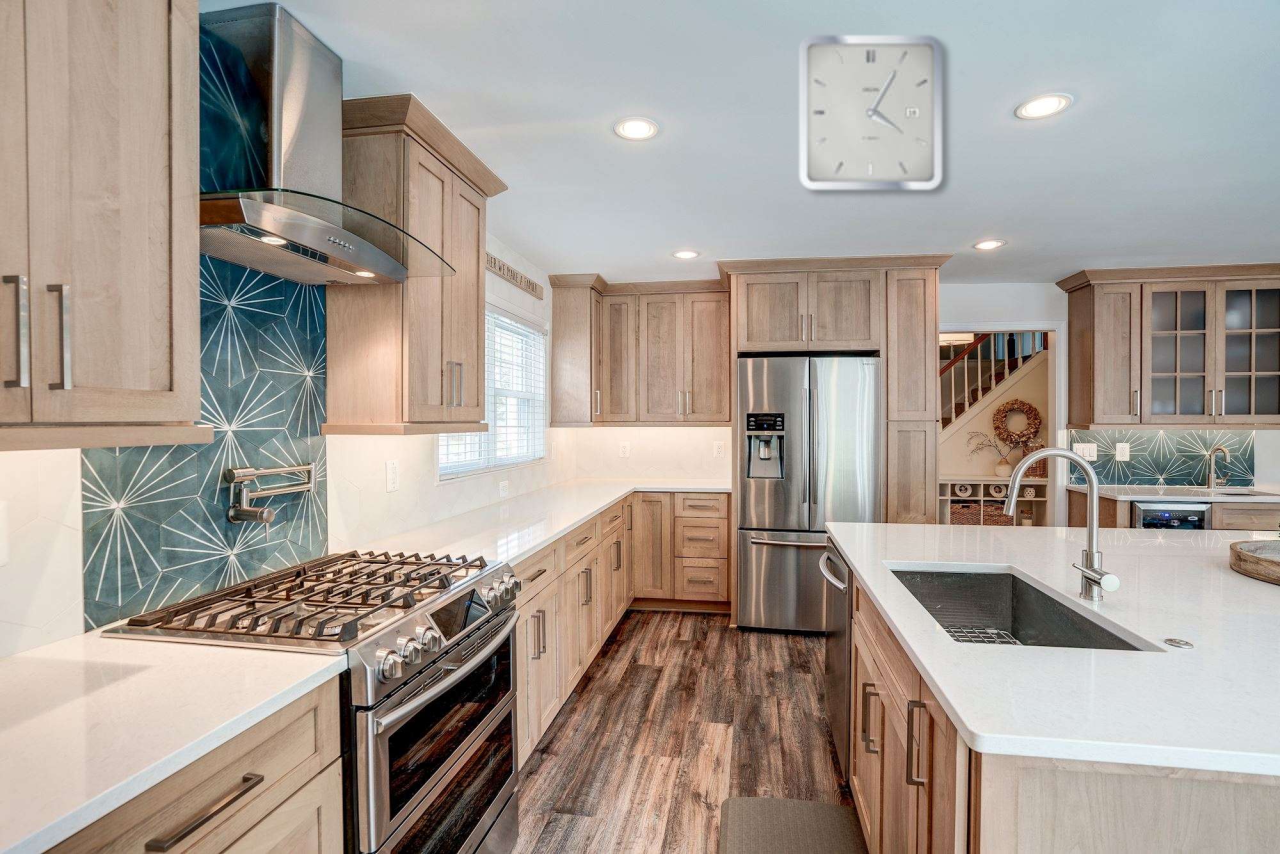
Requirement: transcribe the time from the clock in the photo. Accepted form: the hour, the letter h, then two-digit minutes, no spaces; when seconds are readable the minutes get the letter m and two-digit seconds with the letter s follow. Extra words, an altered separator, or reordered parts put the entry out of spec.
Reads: 4h05
